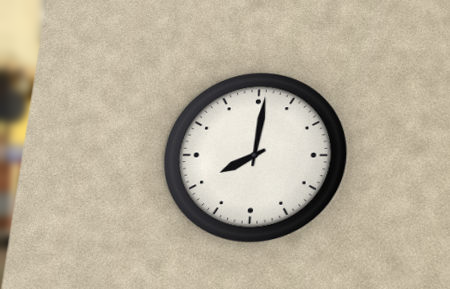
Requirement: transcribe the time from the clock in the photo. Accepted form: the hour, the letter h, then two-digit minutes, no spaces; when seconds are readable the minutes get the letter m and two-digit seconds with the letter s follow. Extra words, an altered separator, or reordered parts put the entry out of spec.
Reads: 8h01
